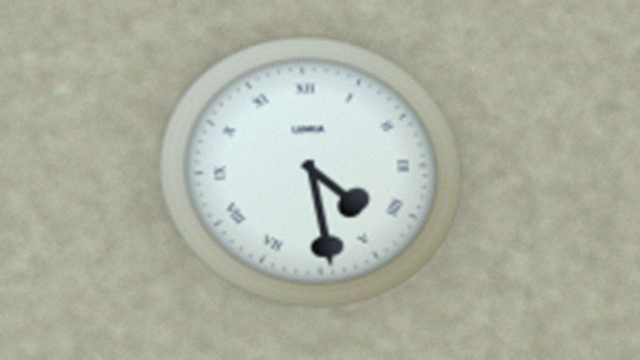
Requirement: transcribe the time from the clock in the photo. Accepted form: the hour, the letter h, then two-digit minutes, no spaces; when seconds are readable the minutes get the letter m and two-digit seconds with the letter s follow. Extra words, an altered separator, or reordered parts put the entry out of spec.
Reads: 4h29
